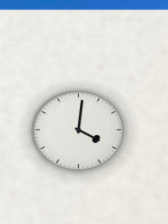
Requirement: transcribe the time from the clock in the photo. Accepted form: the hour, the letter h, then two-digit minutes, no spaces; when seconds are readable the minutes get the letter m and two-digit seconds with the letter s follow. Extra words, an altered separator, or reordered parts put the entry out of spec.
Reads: 4h01
